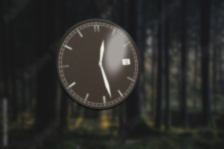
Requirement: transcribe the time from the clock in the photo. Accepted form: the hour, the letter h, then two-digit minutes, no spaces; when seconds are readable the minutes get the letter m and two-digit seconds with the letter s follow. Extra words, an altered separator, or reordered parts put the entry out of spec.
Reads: 12h28
